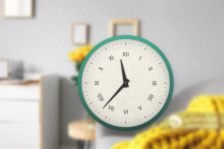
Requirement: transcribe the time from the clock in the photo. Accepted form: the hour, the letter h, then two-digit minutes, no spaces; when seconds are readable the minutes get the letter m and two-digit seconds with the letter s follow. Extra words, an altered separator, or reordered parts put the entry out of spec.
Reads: 11h37
